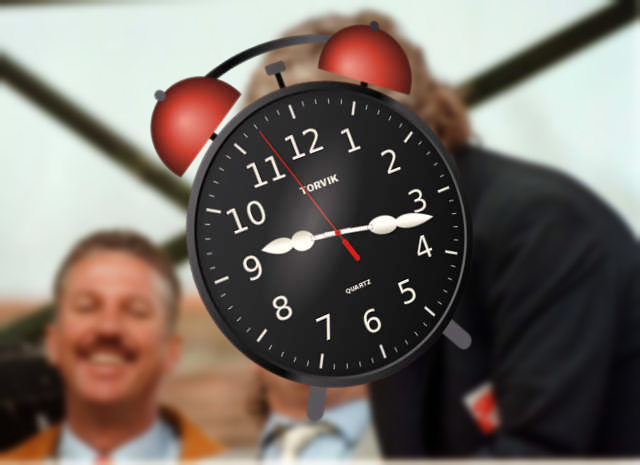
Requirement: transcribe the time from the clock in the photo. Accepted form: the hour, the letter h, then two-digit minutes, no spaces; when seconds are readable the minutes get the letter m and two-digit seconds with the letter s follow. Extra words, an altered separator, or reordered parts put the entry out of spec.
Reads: 9h16m57s
